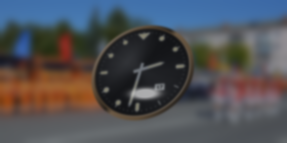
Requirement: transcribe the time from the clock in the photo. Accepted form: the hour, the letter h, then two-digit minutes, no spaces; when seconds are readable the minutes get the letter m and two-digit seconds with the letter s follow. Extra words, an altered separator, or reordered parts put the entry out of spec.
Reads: 2h32
